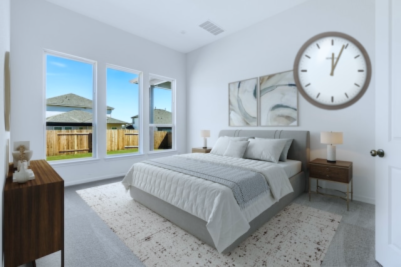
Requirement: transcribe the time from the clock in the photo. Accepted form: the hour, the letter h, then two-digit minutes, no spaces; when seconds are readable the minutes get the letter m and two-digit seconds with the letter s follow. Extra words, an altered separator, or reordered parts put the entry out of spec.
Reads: 12h04
